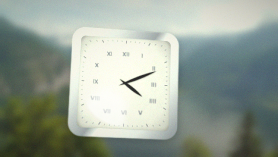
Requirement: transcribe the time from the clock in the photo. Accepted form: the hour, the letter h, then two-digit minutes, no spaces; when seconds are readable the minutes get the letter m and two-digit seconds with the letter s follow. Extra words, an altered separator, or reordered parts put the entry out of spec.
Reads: 4h11
